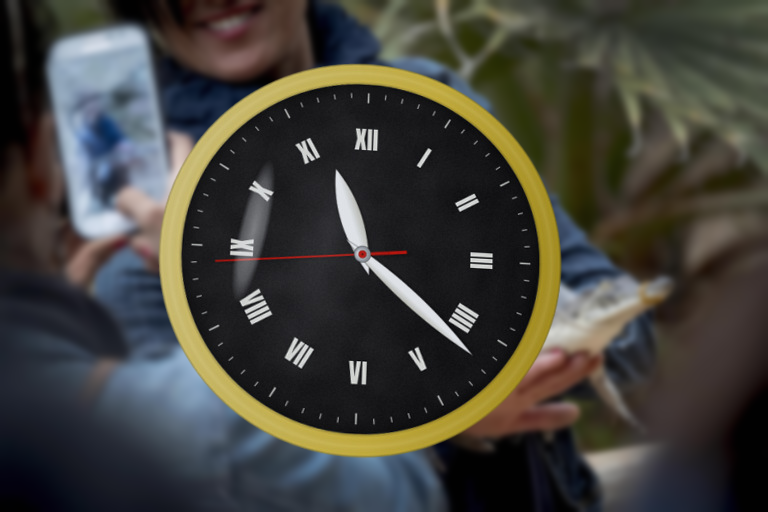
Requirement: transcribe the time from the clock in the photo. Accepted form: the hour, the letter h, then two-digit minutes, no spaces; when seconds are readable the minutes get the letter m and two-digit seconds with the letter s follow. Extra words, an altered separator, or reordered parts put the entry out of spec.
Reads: 11h21m44s
